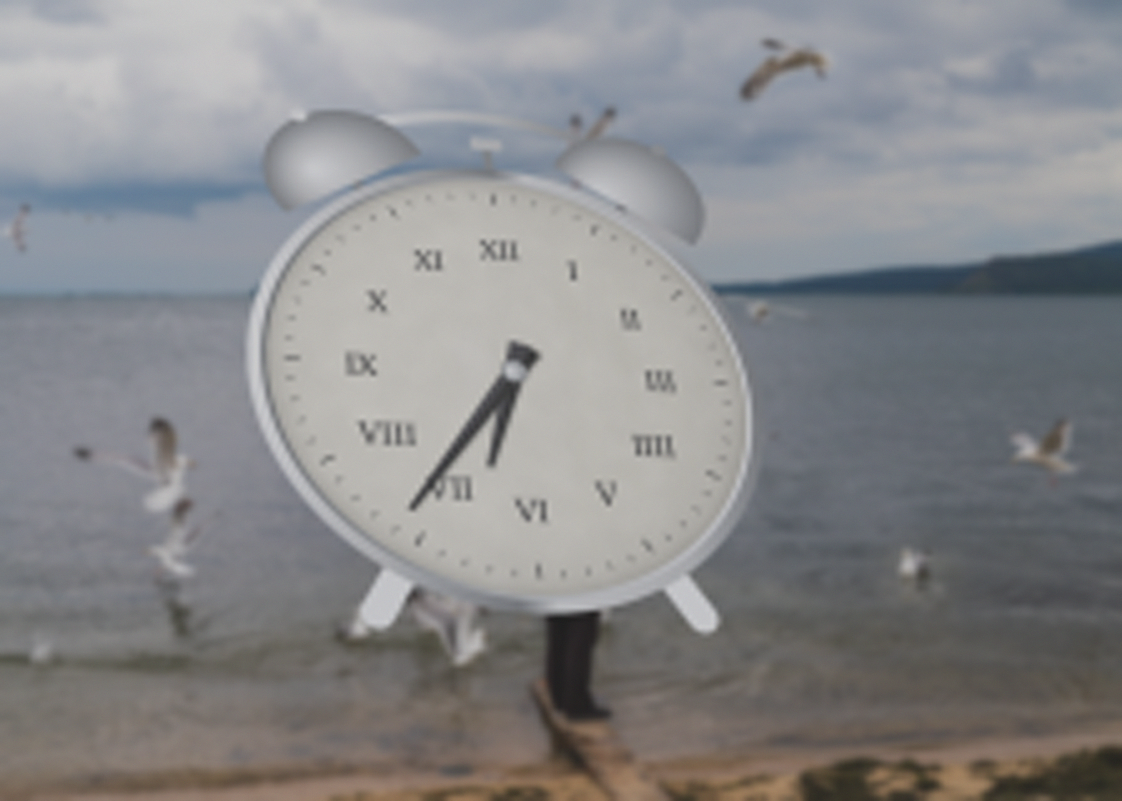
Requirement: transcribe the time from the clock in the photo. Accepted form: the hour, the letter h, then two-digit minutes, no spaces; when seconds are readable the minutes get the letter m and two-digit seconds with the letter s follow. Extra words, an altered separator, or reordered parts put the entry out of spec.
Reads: 6h36
